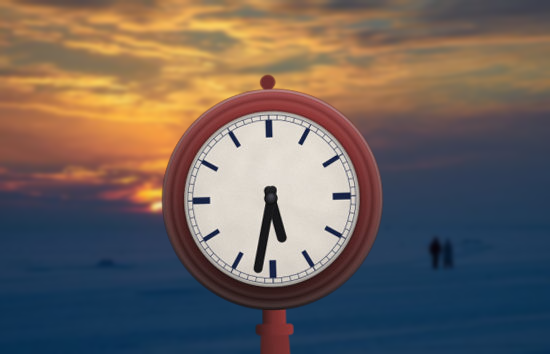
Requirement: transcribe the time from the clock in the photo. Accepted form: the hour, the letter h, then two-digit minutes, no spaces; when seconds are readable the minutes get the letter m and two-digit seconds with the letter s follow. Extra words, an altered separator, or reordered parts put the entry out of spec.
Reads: 5h32
